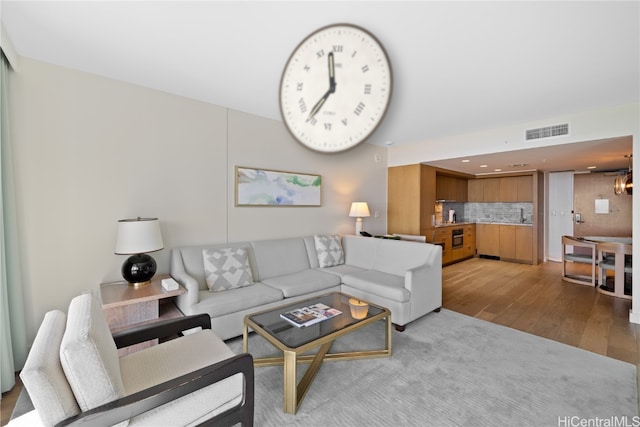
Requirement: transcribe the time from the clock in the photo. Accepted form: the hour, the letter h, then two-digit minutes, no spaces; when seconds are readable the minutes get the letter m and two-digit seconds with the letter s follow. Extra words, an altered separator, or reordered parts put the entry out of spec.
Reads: 11h36
